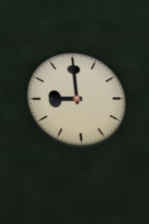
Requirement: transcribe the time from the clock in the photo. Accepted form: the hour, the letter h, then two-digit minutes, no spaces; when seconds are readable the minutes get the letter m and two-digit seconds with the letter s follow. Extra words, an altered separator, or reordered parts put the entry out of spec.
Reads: 9h00
